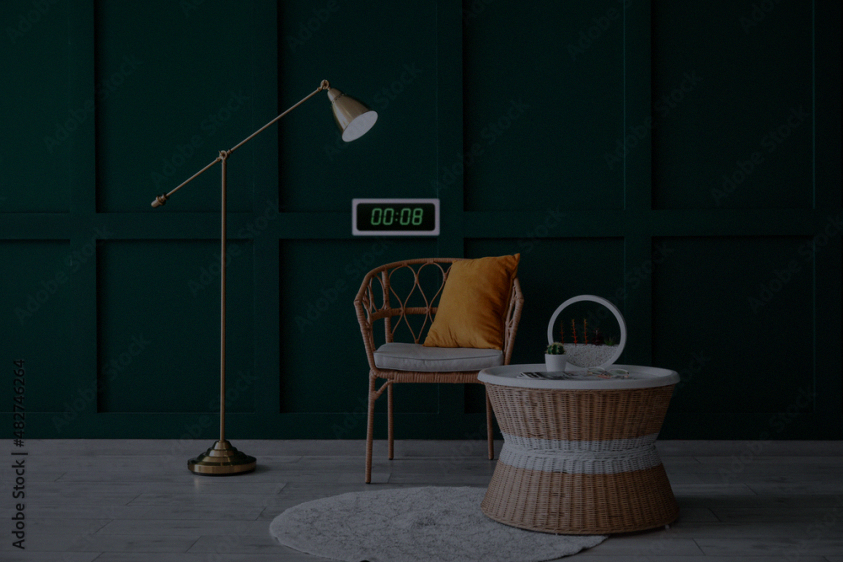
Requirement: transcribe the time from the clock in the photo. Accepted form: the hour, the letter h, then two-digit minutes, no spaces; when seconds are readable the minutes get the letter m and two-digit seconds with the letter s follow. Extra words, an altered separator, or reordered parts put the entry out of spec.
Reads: 0h08
